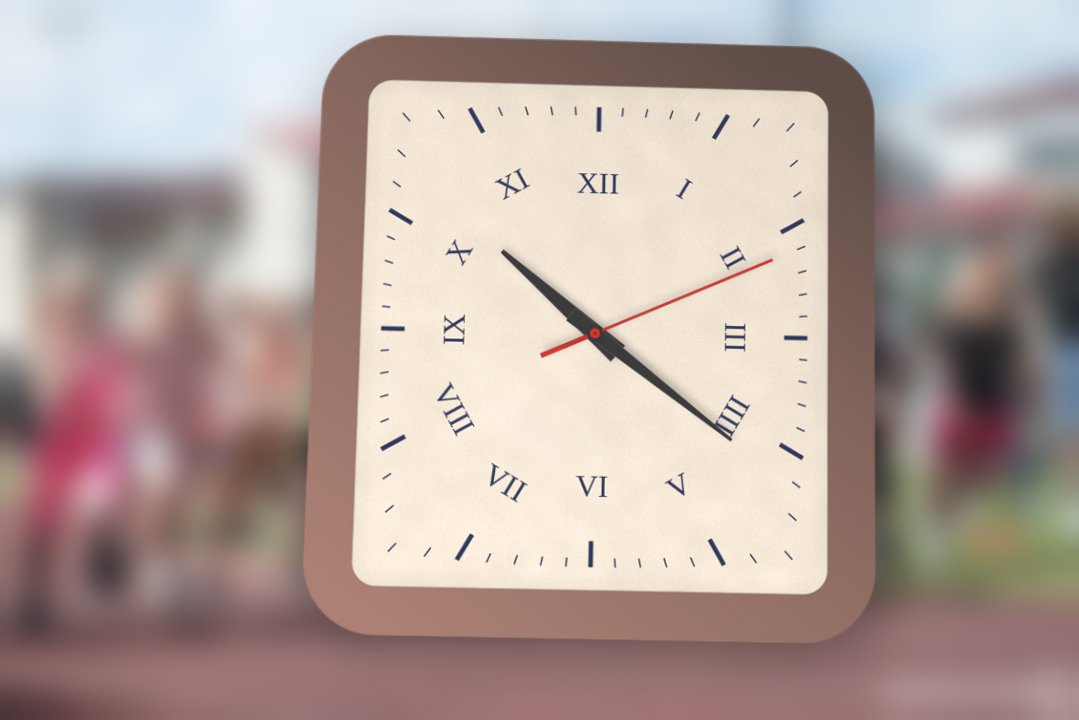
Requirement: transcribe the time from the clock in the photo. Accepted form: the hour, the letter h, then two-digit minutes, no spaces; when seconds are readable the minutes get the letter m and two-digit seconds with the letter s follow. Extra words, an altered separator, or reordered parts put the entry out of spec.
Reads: 10h21m11s
